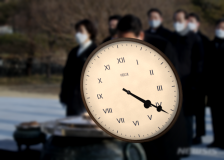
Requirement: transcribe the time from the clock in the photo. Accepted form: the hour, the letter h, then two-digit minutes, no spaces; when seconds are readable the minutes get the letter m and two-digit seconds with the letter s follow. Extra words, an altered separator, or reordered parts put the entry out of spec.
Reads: 4h21
